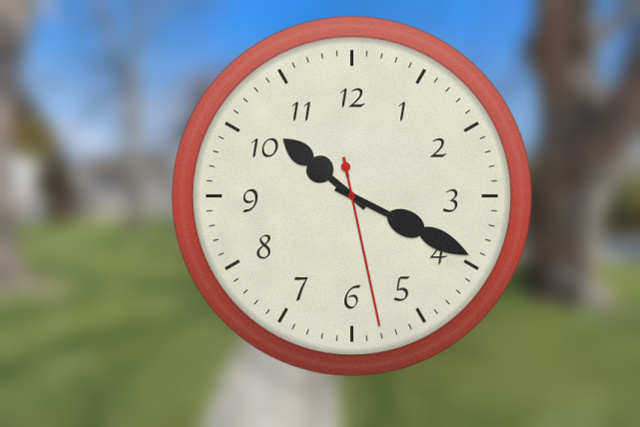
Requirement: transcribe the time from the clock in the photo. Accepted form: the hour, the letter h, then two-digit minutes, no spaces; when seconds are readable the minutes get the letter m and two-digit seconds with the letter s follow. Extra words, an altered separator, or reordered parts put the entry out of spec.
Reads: 10h19m28s
